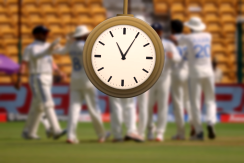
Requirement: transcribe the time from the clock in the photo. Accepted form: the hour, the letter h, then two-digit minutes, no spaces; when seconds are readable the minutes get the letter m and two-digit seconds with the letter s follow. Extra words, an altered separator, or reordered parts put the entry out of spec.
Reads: 11h05
